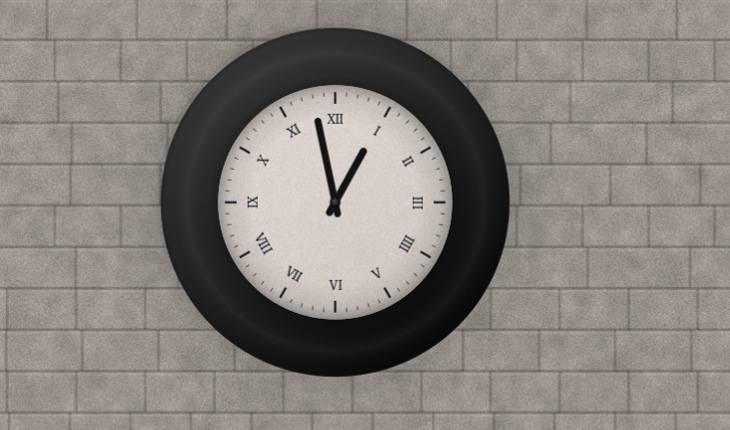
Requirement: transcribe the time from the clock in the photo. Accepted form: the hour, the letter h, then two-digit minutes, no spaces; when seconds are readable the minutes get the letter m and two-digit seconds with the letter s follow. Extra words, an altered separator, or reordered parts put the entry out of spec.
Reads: 12h58
